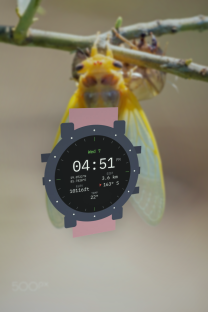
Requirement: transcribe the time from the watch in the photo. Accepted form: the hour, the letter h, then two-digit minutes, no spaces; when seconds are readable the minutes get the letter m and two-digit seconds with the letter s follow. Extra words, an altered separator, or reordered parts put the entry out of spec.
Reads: 4h51
